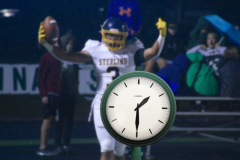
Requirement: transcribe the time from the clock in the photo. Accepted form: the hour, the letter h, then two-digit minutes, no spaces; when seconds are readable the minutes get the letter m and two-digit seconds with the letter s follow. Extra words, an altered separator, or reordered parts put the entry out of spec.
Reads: 1h30
